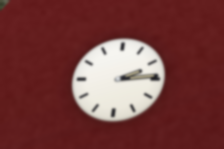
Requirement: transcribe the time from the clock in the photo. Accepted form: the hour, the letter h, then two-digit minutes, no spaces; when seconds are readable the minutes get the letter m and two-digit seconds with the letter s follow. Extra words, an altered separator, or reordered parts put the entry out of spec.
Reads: 2h14
